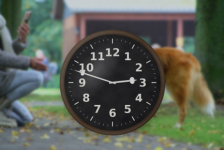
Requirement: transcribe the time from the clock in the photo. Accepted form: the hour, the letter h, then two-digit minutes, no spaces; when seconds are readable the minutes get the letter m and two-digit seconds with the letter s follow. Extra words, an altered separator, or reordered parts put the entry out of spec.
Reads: 2h48
